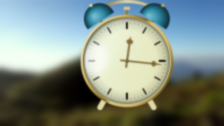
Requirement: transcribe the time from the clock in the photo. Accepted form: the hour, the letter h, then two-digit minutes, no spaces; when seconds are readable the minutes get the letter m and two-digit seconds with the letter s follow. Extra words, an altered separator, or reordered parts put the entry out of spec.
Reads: 12h16
